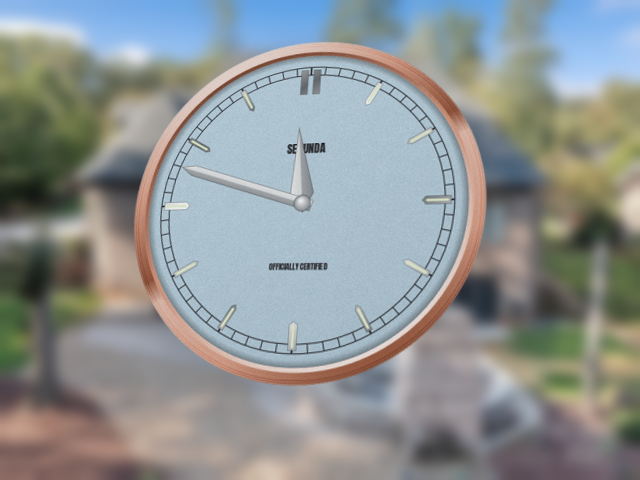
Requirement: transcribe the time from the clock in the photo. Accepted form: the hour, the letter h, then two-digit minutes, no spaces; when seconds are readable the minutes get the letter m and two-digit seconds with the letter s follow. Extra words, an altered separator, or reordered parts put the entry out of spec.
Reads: 11h48
